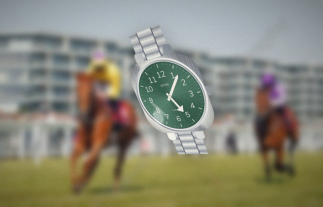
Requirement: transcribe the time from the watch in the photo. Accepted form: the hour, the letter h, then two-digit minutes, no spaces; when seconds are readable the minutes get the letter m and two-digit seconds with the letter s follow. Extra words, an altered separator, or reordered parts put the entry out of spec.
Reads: 5h07
